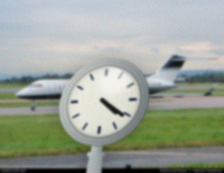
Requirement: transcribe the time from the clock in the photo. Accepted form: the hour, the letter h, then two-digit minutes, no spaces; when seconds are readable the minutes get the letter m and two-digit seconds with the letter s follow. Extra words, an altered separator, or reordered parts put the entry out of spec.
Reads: 4h21
